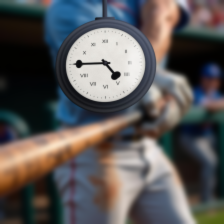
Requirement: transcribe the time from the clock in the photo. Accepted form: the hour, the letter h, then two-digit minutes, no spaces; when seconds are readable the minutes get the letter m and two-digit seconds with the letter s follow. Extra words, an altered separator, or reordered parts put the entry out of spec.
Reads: 4h45
